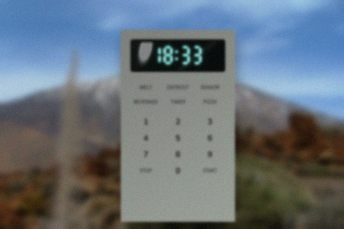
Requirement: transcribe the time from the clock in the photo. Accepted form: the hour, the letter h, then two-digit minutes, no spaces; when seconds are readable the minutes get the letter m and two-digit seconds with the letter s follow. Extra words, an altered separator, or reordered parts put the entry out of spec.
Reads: 18h33
